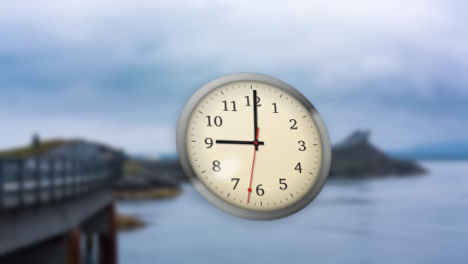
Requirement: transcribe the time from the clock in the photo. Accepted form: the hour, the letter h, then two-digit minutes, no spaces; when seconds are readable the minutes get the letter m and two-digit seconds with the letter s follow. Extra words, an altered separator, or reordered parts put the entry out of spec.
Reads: 9h00m32s
